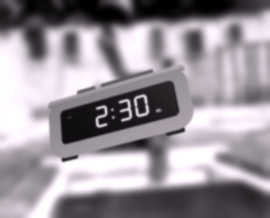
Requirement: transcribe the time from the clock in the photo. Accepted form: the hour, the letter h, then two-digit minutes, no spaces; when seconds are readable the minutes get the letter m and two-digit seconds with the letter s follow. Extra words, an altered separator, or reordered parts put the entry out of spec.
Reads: 2h30
